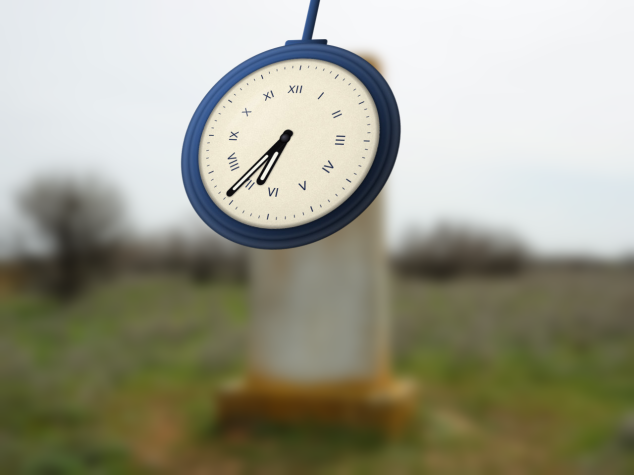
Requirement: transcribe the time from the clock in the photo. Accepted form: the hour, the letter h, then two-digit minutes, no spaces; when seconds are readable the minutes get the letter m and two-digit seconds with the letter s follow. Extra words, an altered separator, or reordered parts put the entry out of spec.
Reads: 6h36
